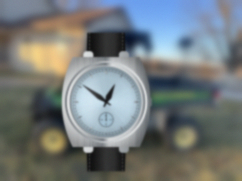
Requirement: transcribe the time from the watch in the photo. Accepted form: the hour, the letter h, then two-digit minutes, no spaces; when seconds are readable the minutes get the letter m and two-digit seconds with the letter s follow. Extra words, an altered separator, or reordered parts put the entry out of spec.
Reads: 12h51
